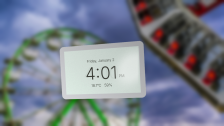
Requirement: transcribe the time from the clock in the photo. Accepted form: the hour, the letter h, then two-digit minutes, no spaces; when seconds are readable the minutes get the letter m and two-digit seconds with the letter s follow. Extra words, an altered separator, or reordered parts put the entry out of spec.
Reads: 4h01
